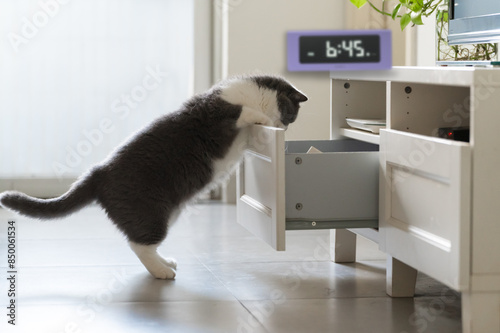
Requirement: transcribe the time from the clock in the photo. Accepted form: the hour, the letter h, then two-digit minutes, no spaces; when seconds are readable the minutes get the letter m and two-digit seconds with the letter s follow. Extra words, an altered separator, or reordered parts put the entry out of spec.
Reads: 6h45
